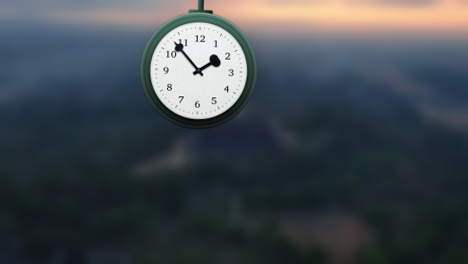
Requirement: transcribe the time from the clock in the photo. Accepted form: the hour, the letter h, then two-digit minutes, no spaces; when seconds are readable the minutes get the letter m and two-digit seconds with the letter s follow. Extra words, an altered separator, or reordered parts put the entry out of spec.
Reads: 1h53
